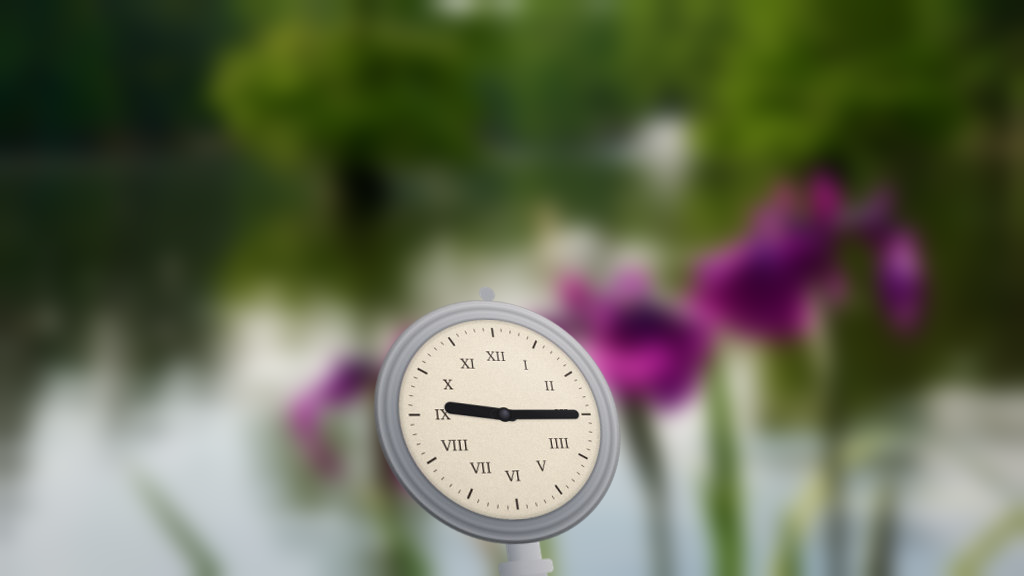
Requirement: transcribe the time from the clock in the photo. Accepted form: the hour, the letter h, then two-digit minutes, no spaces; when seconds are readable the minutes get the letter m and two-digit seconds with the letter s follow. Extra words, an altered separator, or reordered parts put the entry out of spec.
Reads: 9h15
